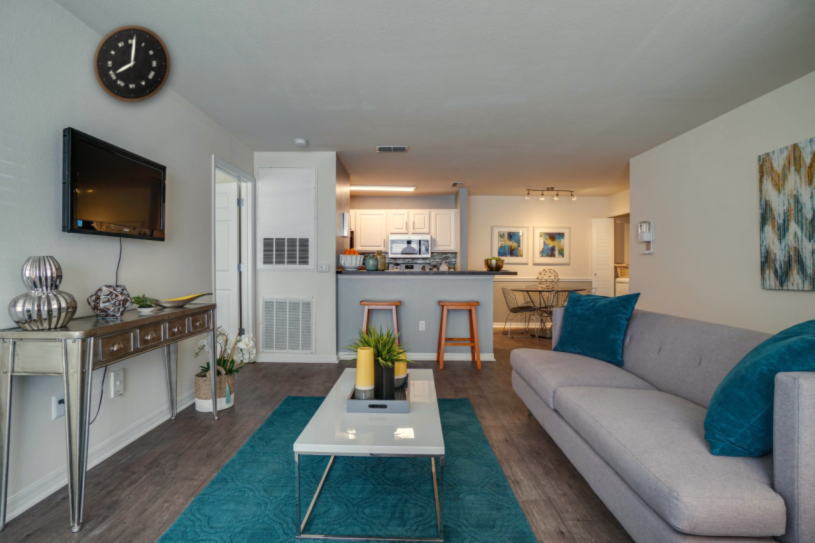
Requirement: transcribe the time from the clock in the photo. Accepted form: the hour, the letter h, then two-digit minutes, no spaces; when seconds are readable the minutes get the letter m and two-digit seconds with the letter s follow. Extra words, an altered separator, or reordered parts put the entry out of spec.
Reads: 8h01
